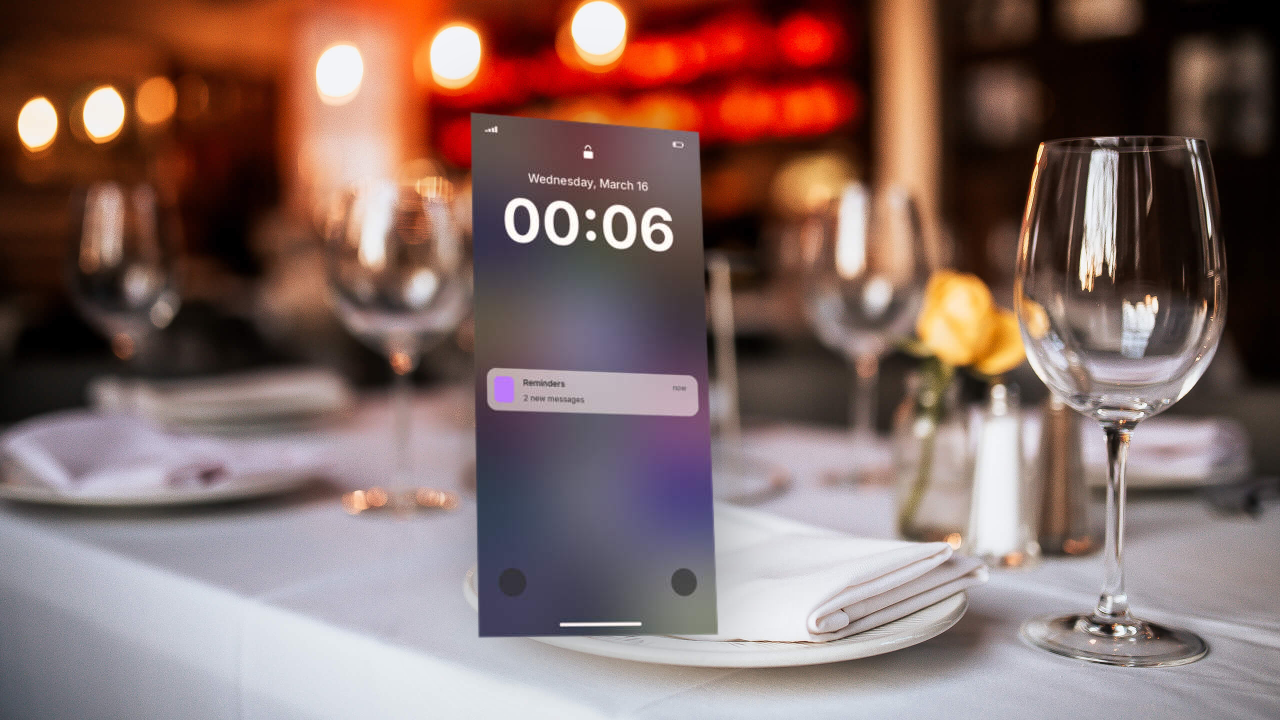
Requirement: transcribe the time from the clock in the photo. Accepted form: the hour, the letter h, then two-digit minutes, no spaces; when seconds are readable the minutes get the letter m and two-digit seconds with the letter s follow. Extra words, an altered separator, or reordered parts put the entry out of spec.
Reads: 0h06
